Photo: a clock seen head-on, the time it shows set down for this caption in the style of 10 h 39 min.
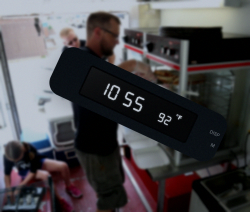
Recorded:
10 h 55 min
